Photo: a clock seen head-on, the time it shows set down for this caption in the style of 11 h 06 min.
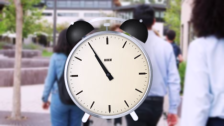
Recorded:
10 h 55 min
